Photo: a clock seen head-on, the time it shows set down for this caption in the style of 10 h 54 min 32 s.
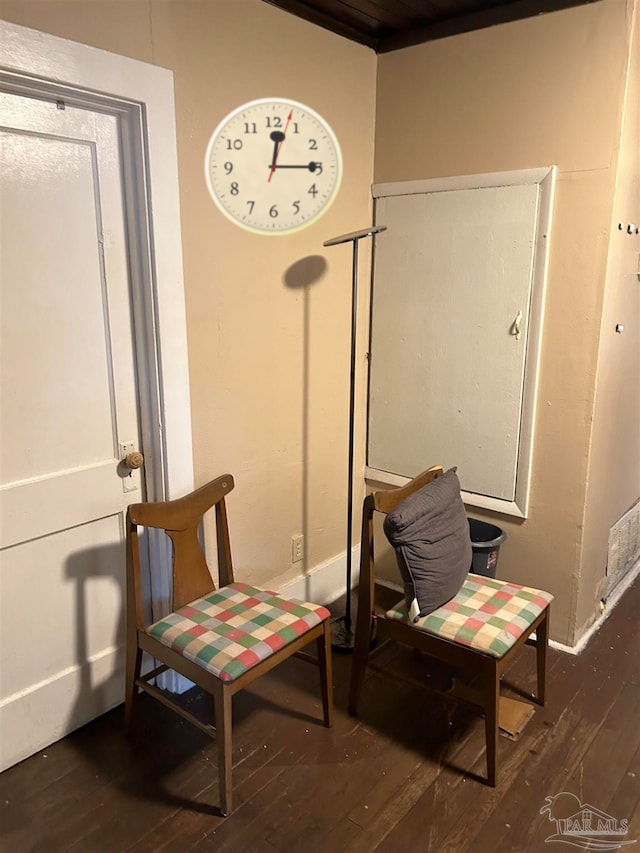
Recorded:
12 h 15 min 03 s
